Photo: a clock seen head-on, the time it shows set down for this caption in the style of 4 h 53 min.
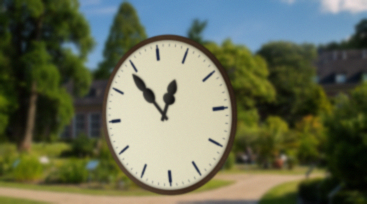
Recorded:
12 h 54 min
